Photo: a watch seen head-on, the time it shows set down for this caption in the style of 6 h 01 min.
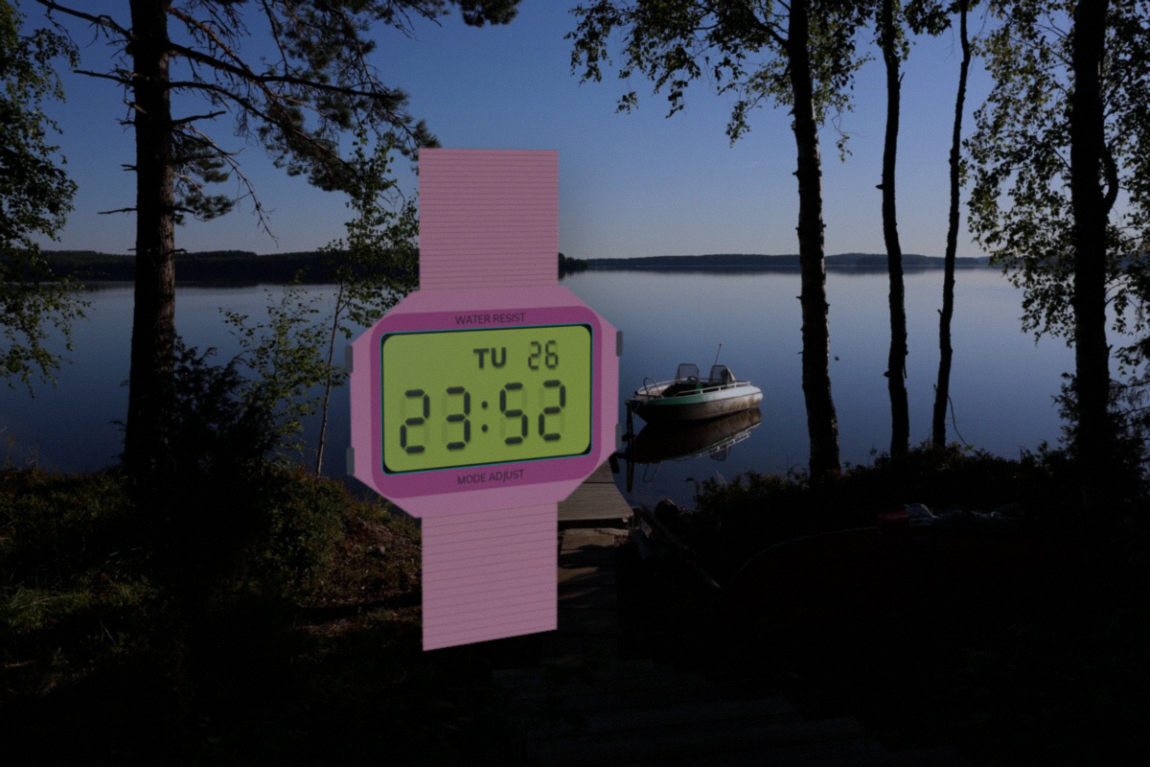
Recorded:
23 h 52 min
